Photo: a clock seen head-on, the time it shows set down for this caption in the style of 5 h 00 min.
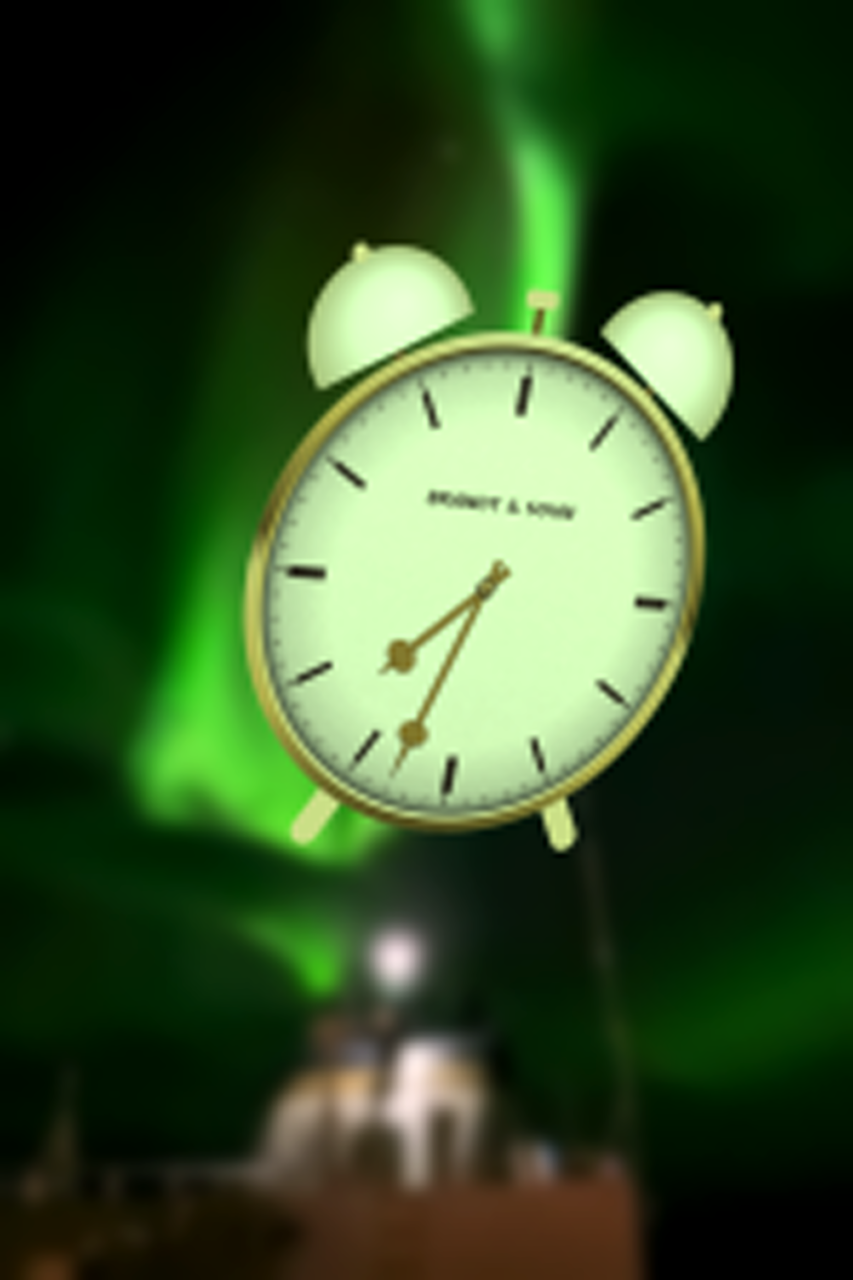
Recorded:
7 h 33 min
